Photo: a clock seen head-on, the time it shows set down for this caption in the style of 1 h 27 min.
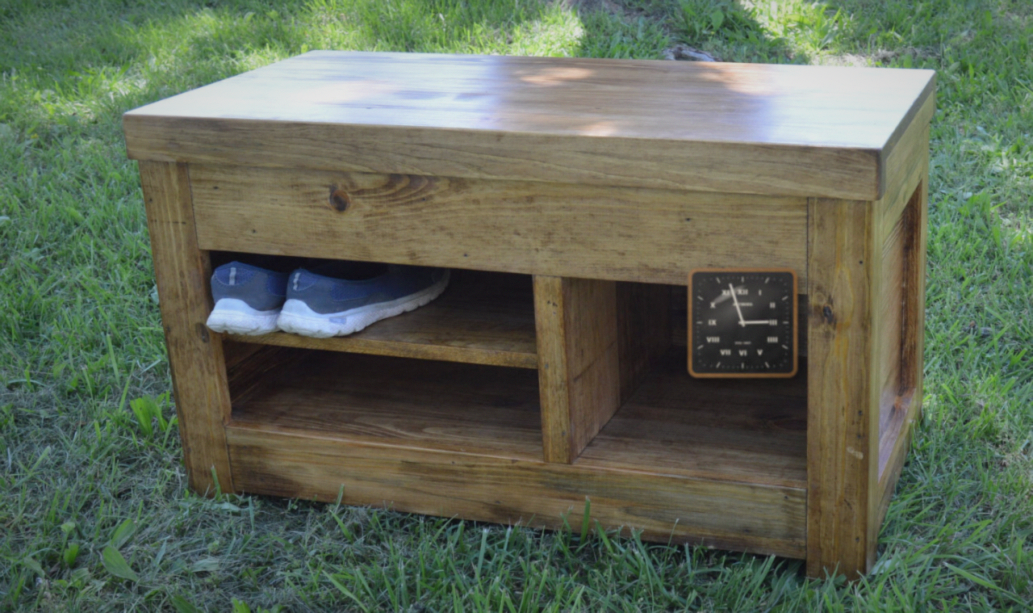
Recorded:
2 h 57 min
